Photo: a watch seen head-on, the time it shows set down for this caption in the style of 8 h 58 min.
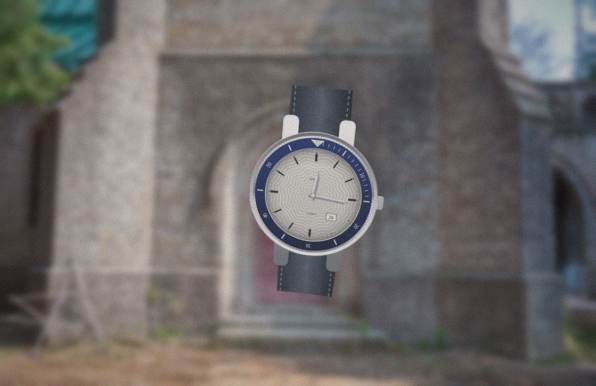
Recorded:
12 h 16 min
